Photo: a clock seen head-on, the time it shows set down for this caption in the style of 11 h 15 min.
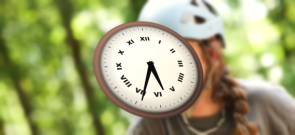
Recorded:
5 h 34 min
